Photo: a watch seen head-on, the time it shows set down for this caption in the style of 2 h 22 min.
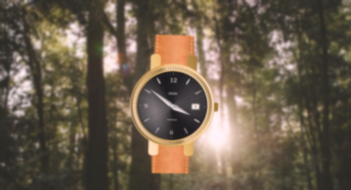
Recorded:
3 h 51 min
